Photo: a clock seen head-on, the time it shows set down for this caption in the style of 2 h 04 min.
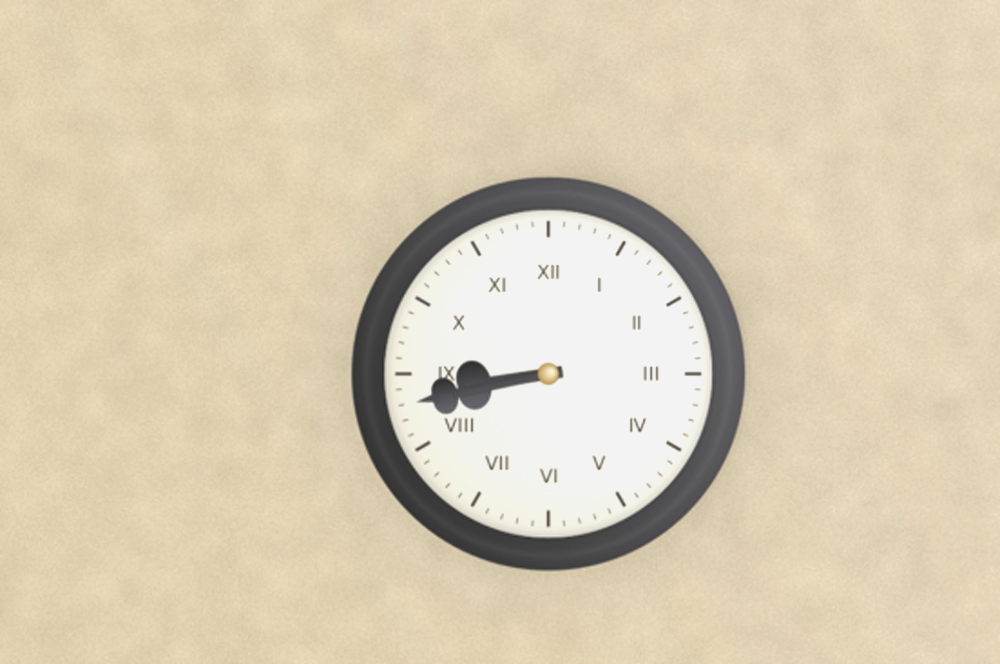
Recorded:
8 h 43 min
